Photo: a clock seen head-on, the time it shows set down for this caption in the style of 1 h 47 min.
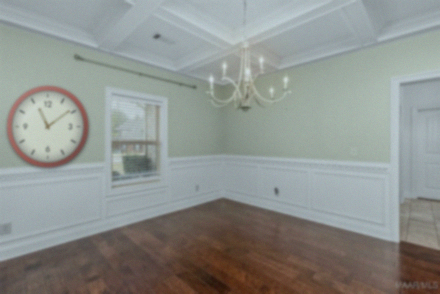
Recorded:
11 h 09 min
